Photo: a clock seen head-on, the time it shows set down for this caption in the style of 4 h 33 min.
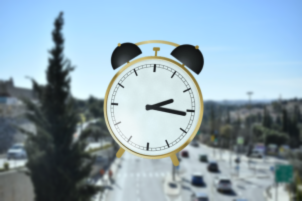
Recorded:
2 h 16 min
